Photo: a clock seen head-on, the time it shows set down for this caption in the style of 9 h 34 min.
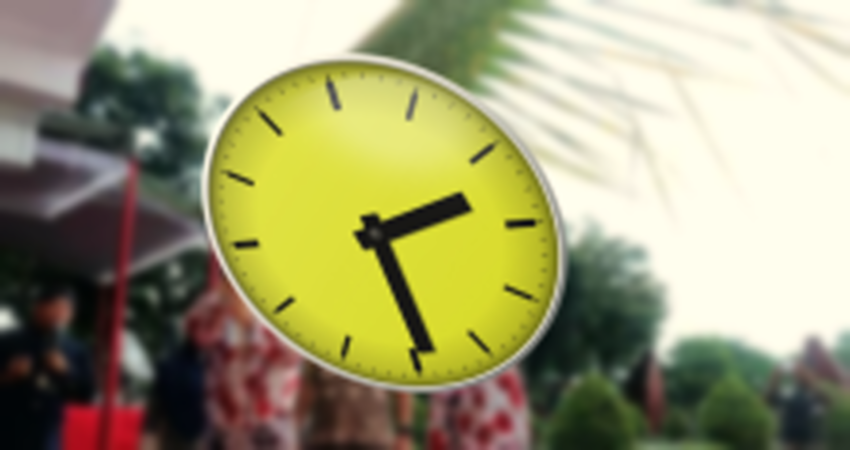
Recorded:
2 h 29 min
